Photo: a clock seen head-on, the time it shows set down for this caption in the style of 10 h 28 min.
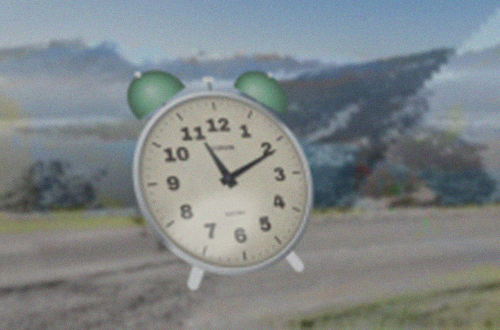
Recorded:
11 h 11 min
